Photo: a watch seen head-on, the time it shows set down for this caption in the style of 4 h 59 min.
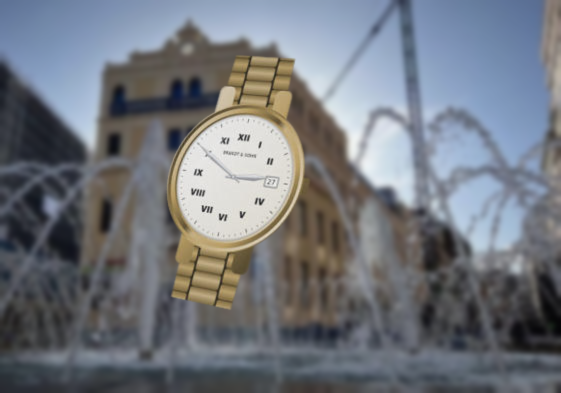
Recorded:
2 h 50 min
